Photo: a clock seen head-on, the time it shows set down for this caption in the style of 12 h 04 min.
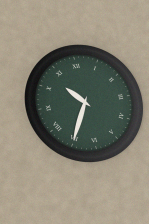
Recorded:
10 h 35 min
